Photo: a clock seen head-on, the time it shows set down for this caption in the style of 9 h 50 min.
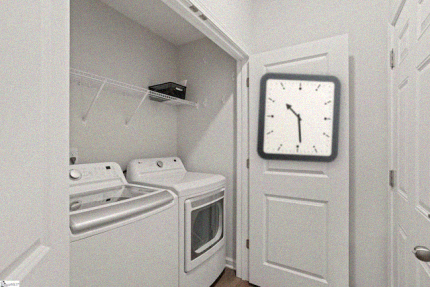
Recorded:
10 h 29 min
